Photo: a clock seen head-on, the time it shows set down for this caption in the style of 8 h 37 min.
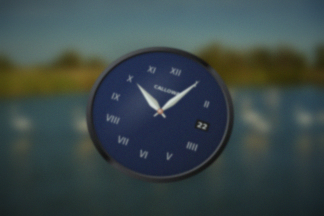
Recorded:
10 h 05 min
